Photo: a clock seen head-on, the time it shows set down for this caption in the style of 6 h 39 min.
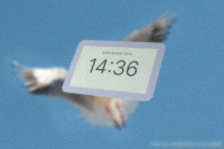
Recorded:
14 h 36 min
